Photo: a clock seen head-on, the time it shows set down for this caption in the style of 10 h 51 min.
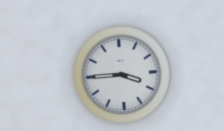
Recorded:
3 h 45 min
